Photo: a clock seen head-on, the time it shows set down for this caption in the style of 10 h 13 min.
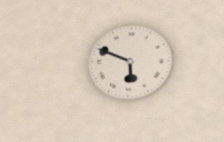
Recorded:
5 h 49 min
